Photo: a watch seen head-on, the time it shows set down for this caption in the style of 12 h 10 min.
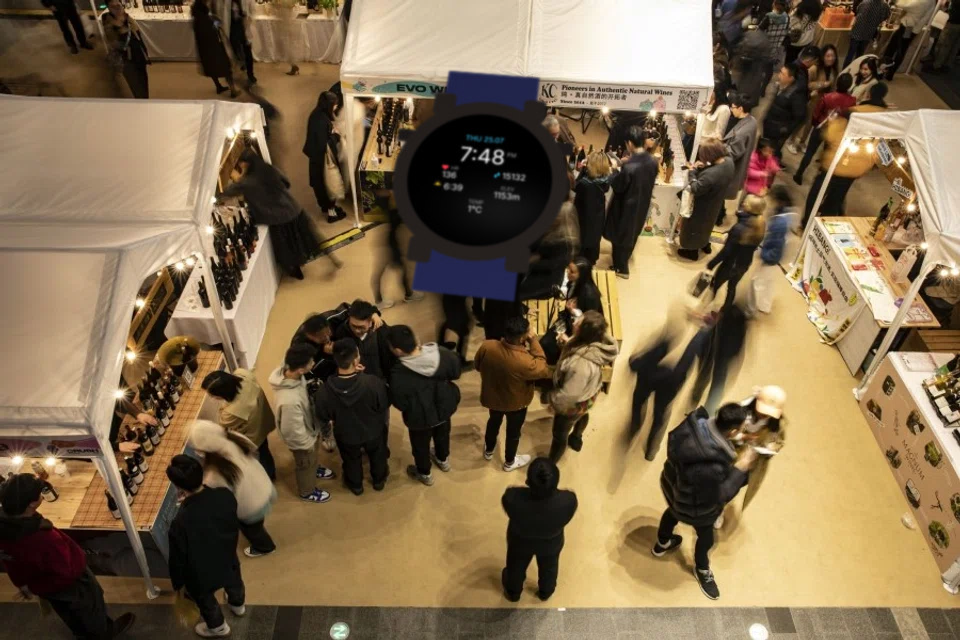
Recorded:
7 h 48 min
